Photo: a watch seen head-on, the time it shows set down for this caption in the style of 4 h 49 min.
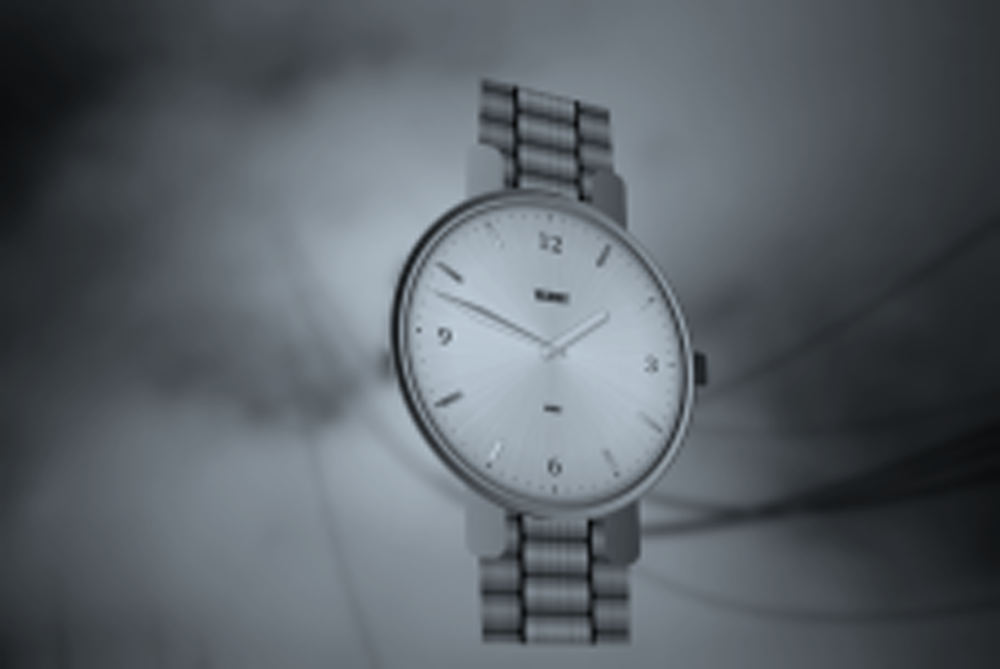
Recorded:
1 h 48 min
